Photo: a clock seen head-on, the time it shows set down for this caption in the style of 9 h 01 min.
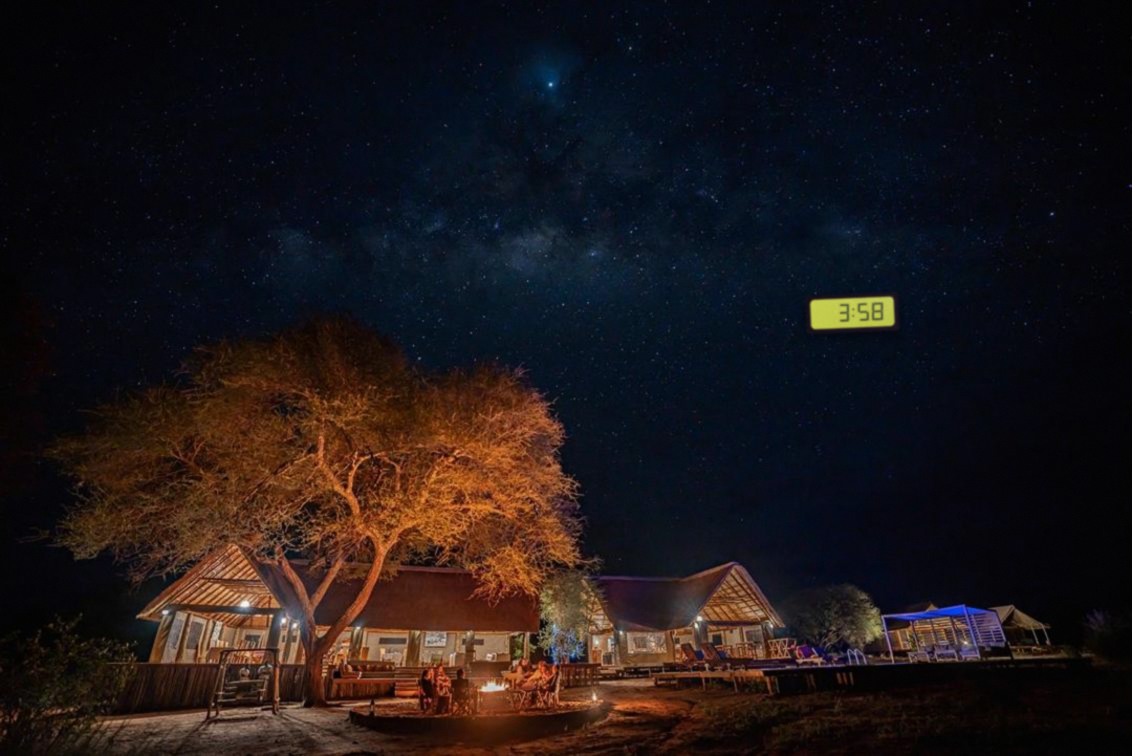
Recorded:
3 h 58 min
